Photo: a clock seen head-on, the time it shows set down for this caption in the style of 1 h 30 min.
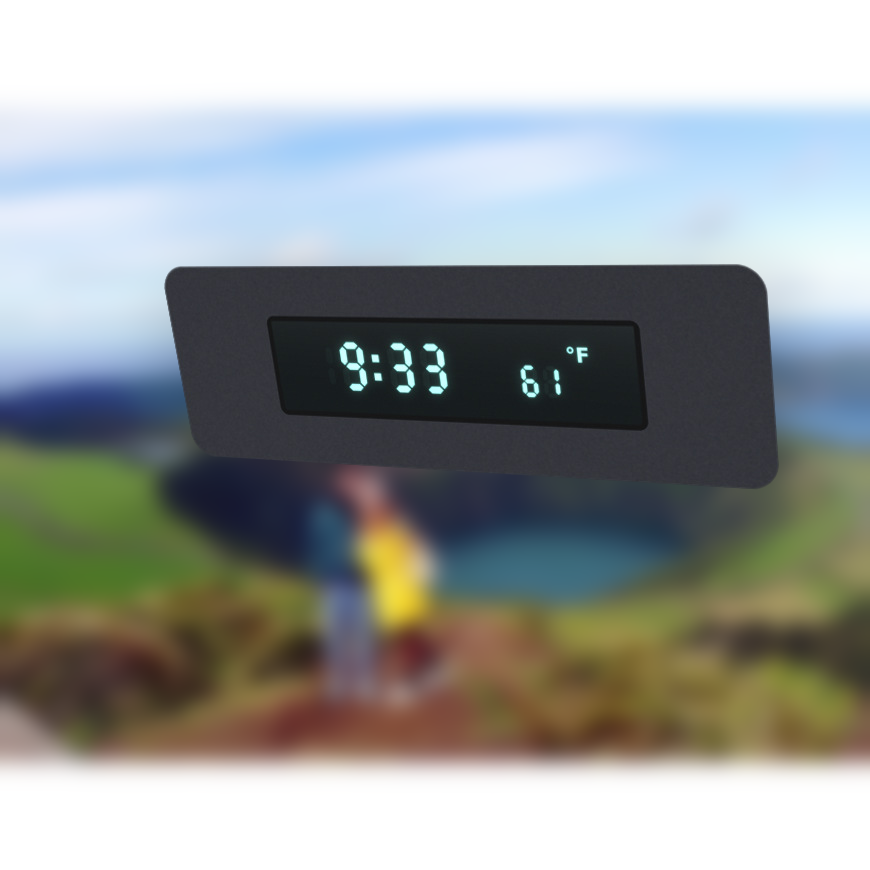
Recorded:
9 h 33 min
